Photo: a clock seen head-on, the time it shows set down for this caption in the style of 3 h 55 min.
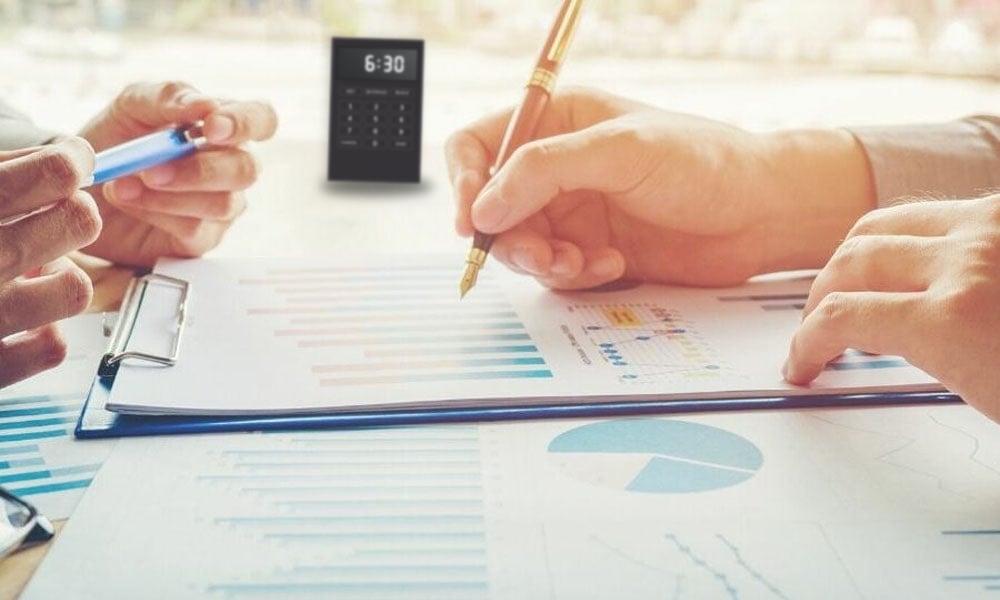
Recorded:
6 h 30 min
